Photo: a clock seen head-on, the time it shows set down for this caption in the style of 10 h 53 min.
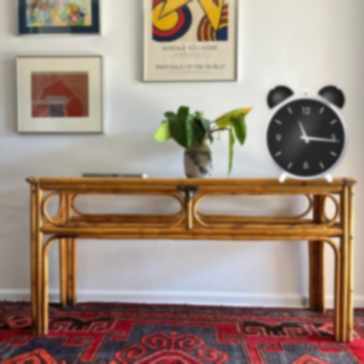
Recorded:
11 h 16 min
